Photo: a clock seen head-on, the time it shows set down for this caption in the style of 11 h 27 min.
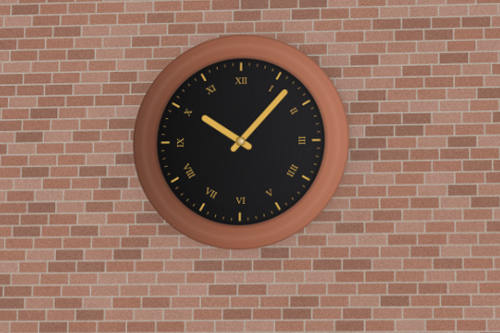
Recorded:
10 h 07 min
